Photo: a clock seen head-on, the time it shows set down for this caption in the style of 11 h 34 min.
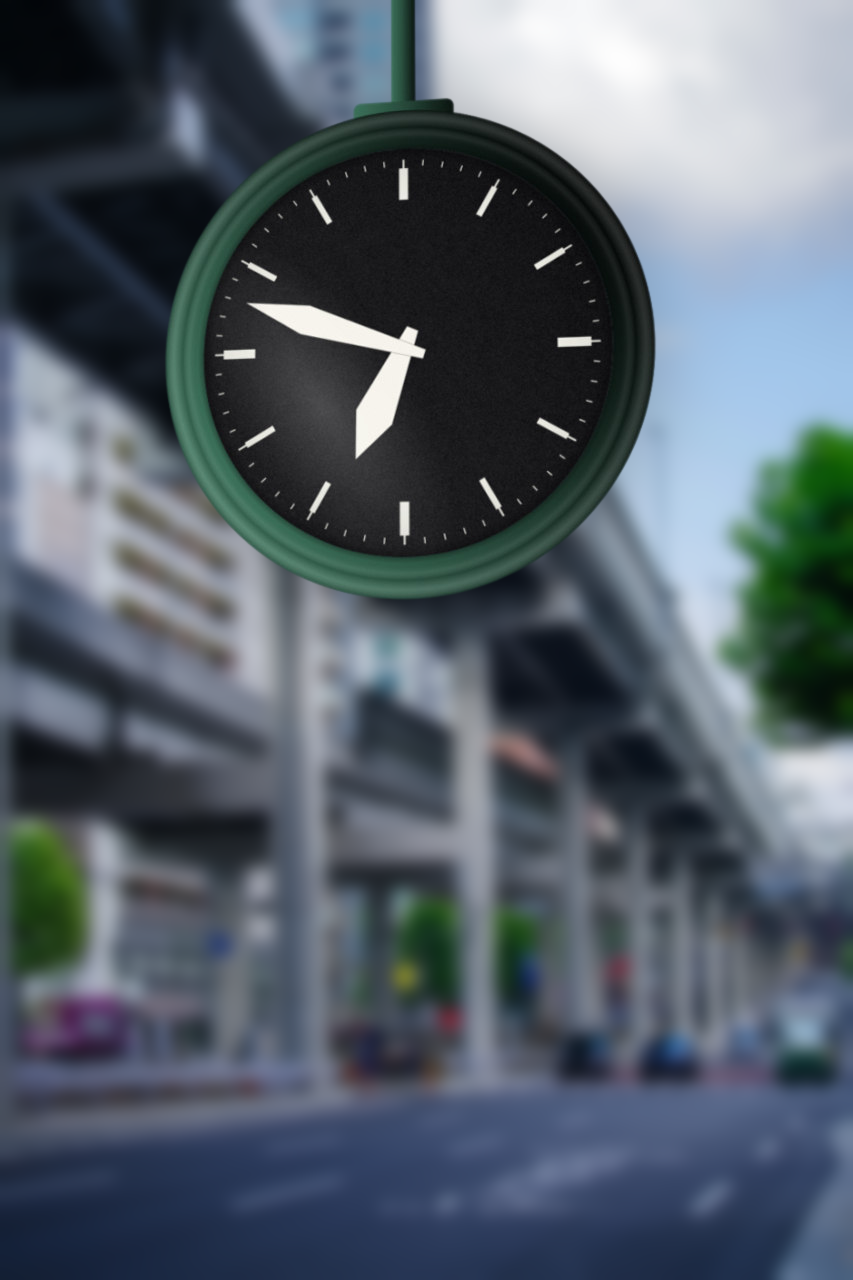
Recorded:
6 h 48 min
